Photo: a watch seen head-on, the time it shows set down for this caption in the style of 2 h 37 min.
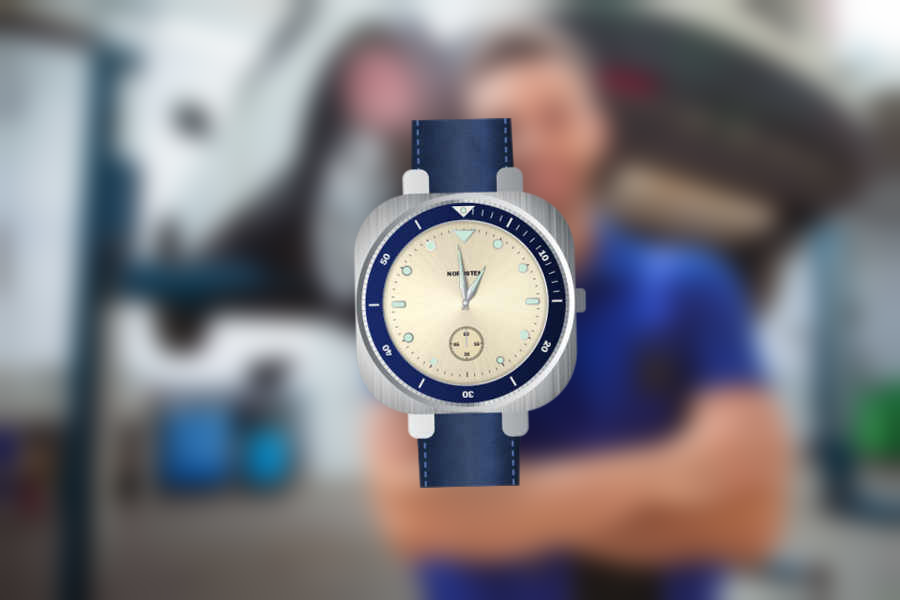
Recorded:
12 h 59 min
